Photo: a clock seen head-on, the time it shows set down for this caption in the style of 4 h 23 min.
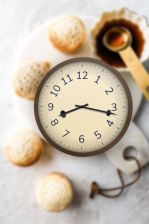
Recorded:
8 h 17 min
